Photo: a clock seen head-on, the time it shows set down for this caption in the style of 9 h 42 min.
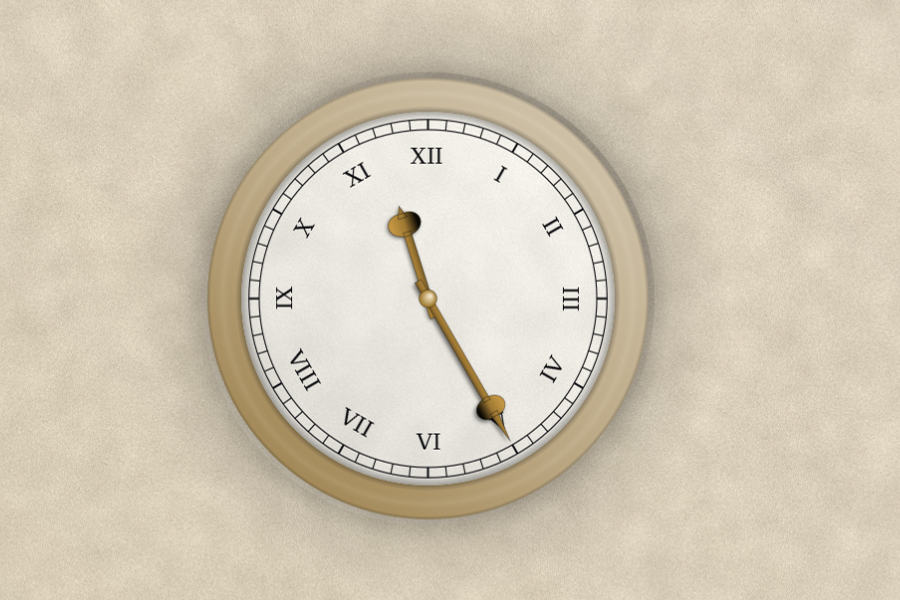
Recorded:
11 h 25 min
